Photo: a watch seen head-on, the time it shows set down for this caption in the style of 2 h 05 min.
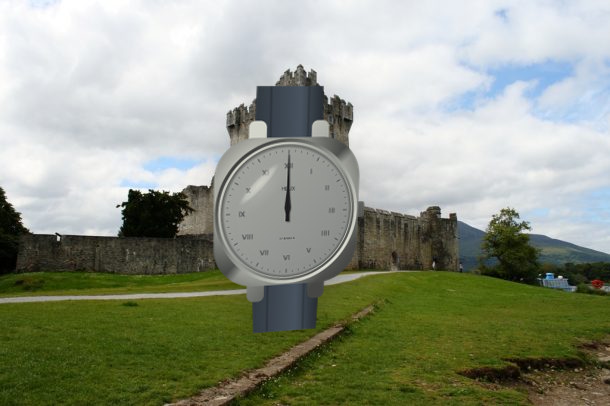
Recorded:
12 h 00 min
